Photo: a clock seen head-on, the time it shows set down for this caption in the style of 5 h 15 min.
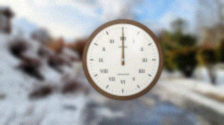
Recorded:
12 h 00 min
